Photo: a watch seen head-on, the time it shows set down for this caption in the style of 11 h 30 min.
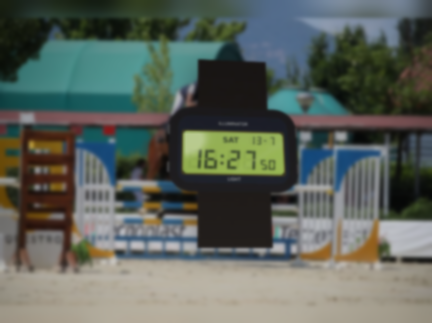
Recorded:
16 h 27 min
